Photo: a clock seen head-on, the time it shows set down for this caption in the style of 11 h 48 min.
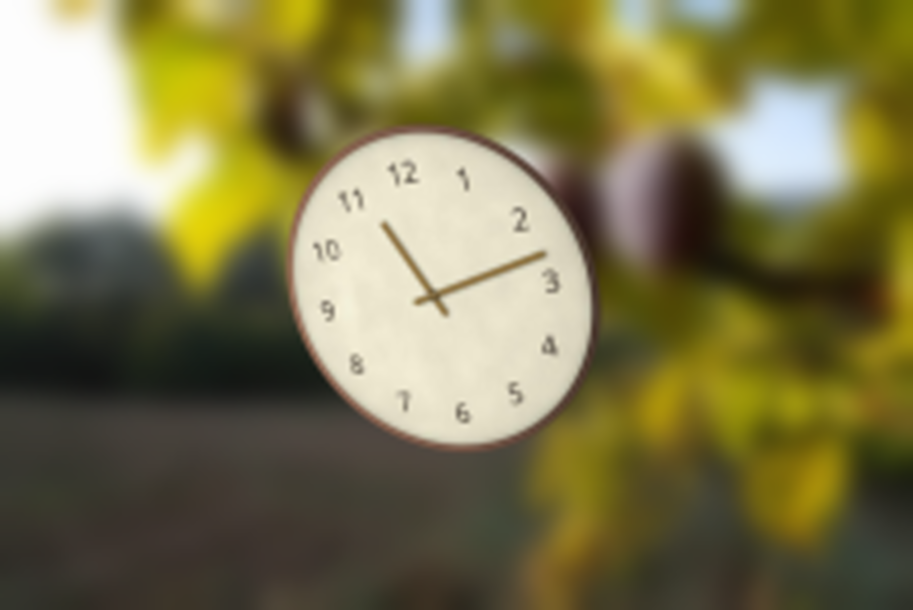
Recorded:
11 h 13 min
